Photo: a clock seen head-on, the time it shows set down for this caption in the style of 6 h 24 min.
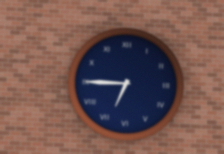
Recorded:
6 h 45 min
